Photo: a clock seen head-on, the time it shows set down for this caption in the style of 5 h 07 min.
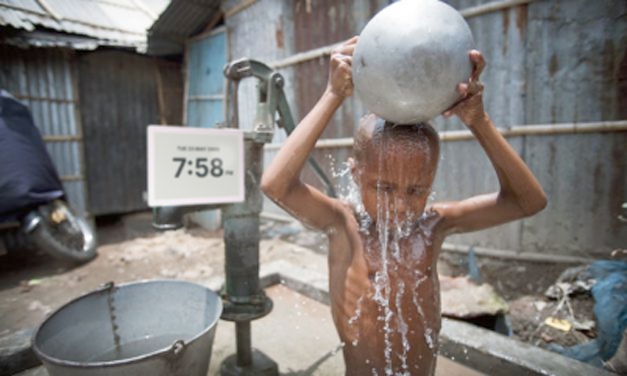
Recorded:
7 h 58 min
